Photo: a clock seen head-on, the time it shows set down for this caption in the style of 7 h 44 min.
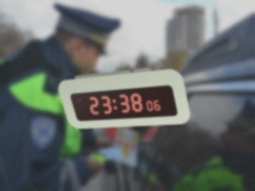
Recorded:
23 h 38 min
